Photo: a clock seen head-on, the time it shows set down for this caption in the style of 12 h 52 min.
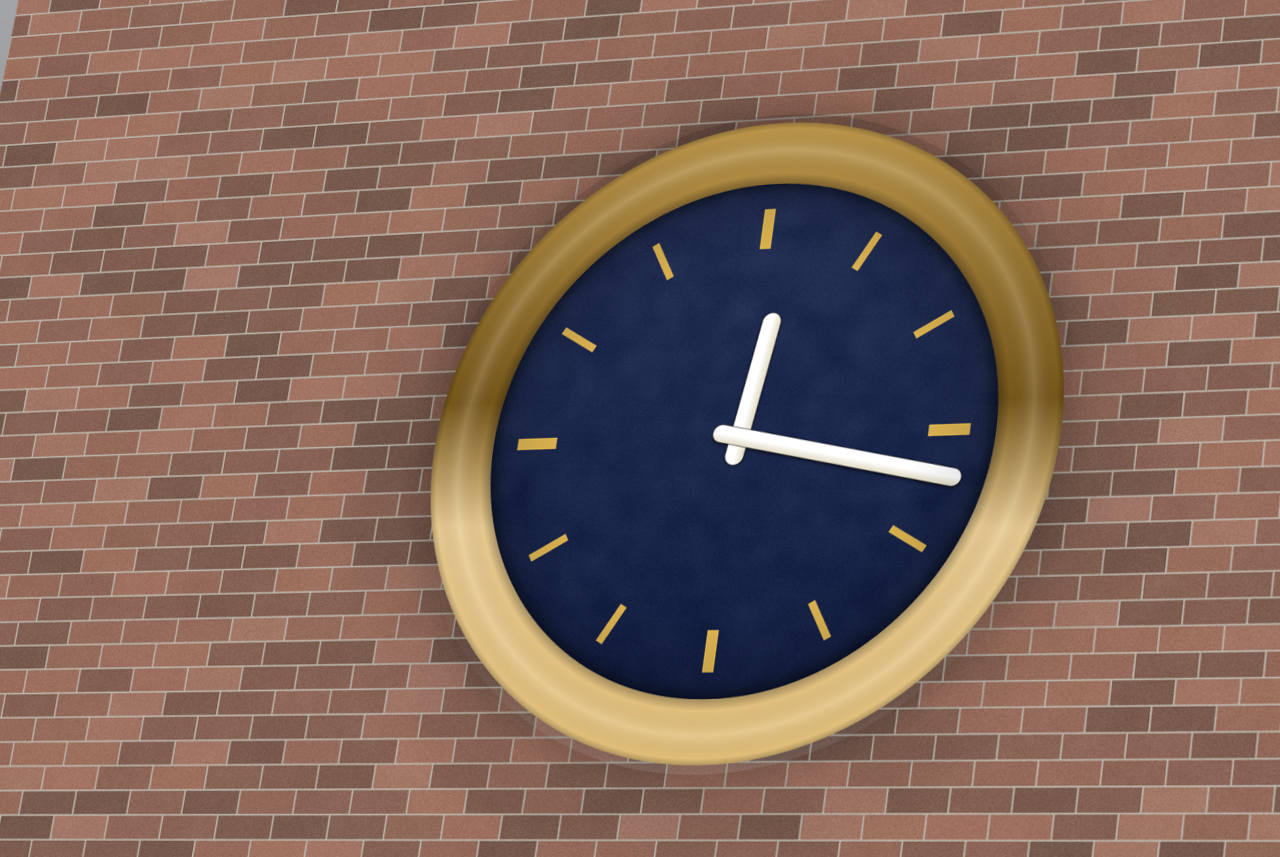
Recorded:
12 h 17 min
